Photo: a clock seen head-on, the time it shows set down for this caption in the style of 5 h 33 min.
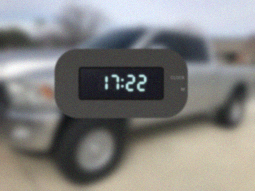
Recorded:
17 h 22 min
